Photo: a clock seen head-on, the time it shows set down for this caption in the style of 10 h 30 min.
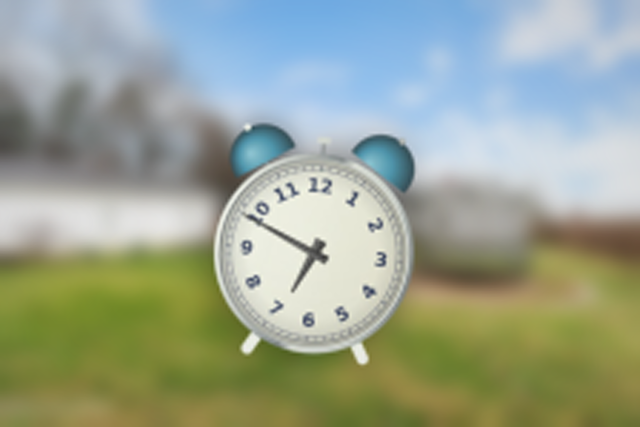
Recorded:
6 h 49 min
